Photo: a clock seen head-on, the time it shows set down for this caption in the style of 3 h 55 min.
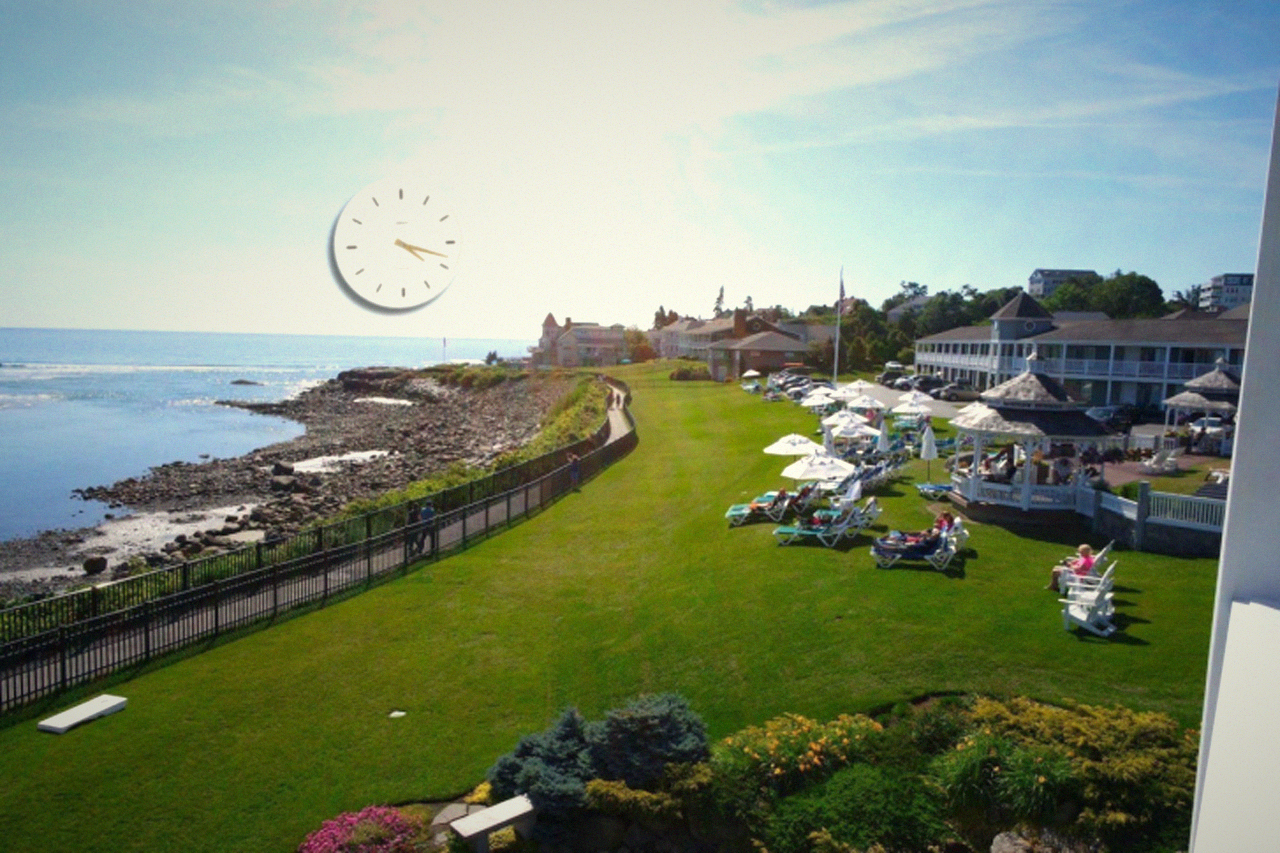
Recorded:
4 h 18 min
